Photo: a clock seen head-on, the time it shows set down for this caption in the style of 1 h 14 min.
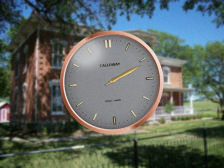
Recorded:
2 h 11 min
